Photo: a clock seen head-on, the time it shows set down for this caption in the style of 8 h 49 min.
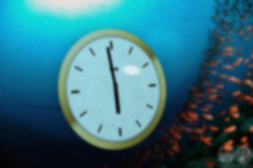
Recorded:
5 h 59 min
